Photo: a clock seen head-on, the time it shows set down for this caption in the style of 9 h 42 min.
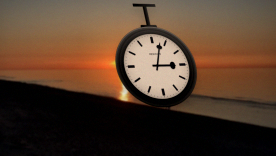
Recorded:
3 h 03 min
